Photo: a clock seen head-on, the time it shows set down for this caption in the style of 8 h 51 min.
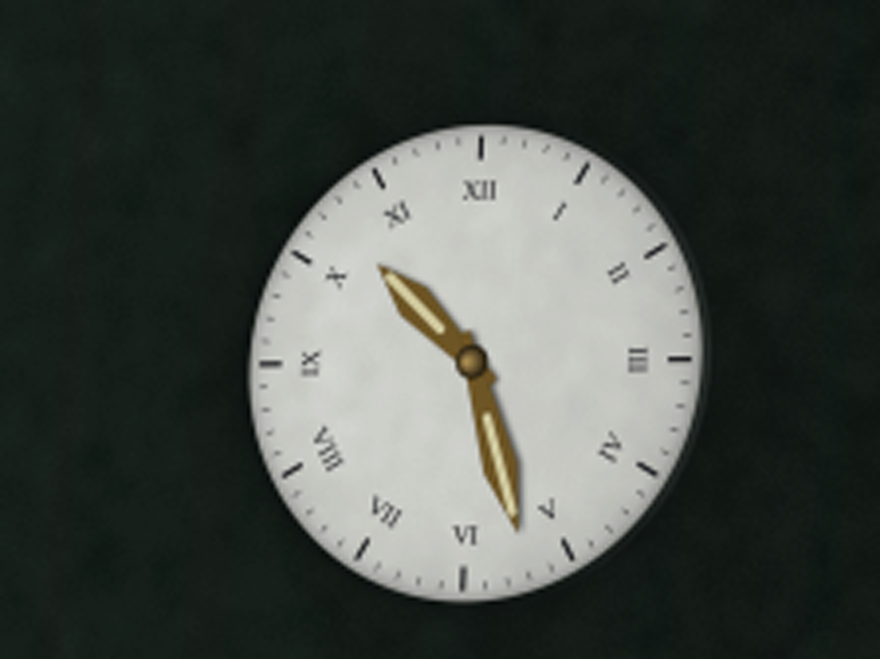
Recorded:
10 h 27 min
